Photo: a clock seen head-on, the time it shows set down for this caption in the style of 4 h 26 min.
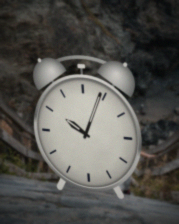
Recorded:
10 h 04 min
